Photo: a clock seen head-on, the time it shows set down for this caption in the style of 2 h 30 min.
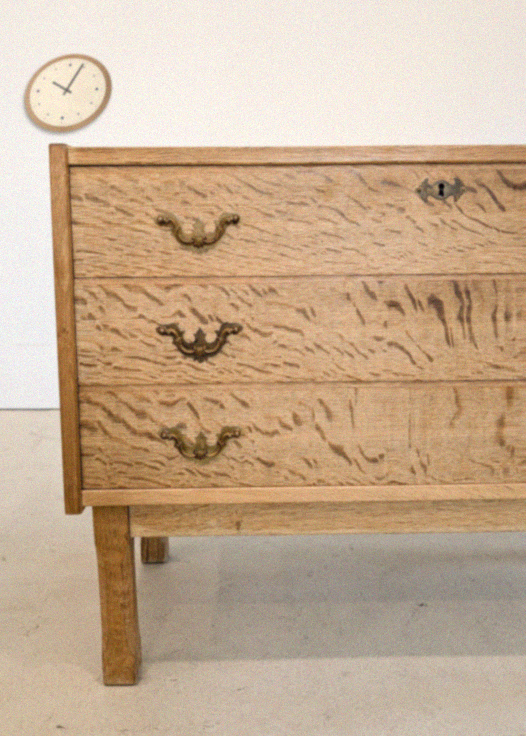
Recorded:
10 h 04 min
